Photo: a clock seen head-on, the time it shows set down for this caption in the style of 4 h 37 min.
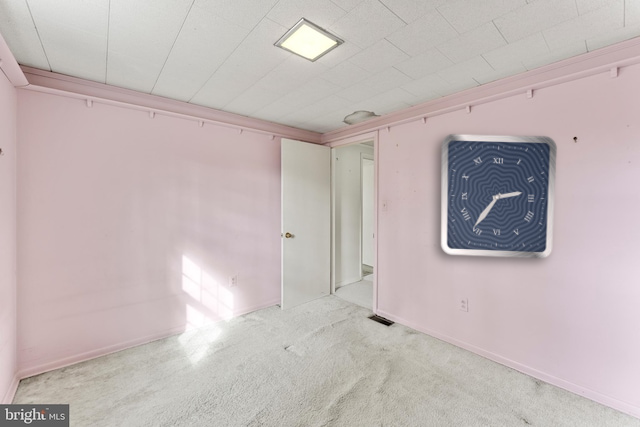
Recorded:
2 h 36 min
